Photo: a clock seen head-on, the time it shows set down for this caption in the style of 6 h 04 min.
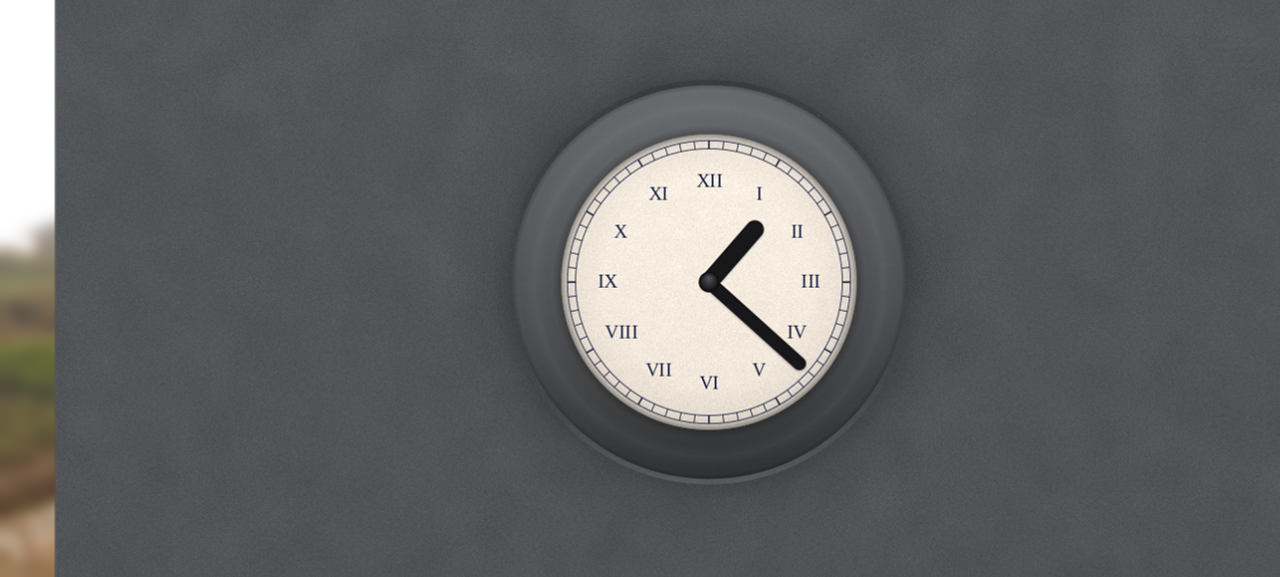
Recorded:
1 h 22 min
